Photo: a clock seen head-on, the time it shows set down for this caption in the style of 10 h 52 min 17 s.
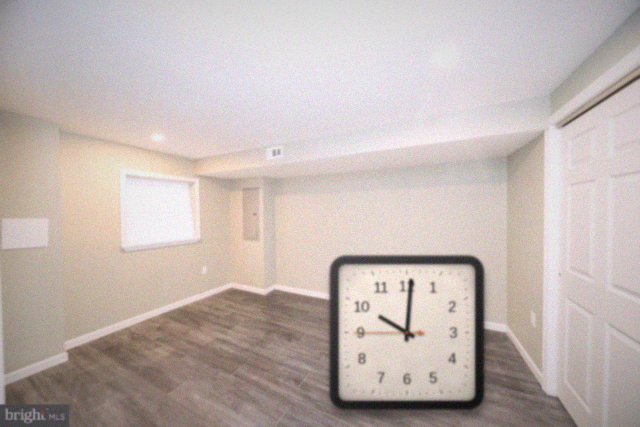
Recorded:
10 h 00 min 45 s
